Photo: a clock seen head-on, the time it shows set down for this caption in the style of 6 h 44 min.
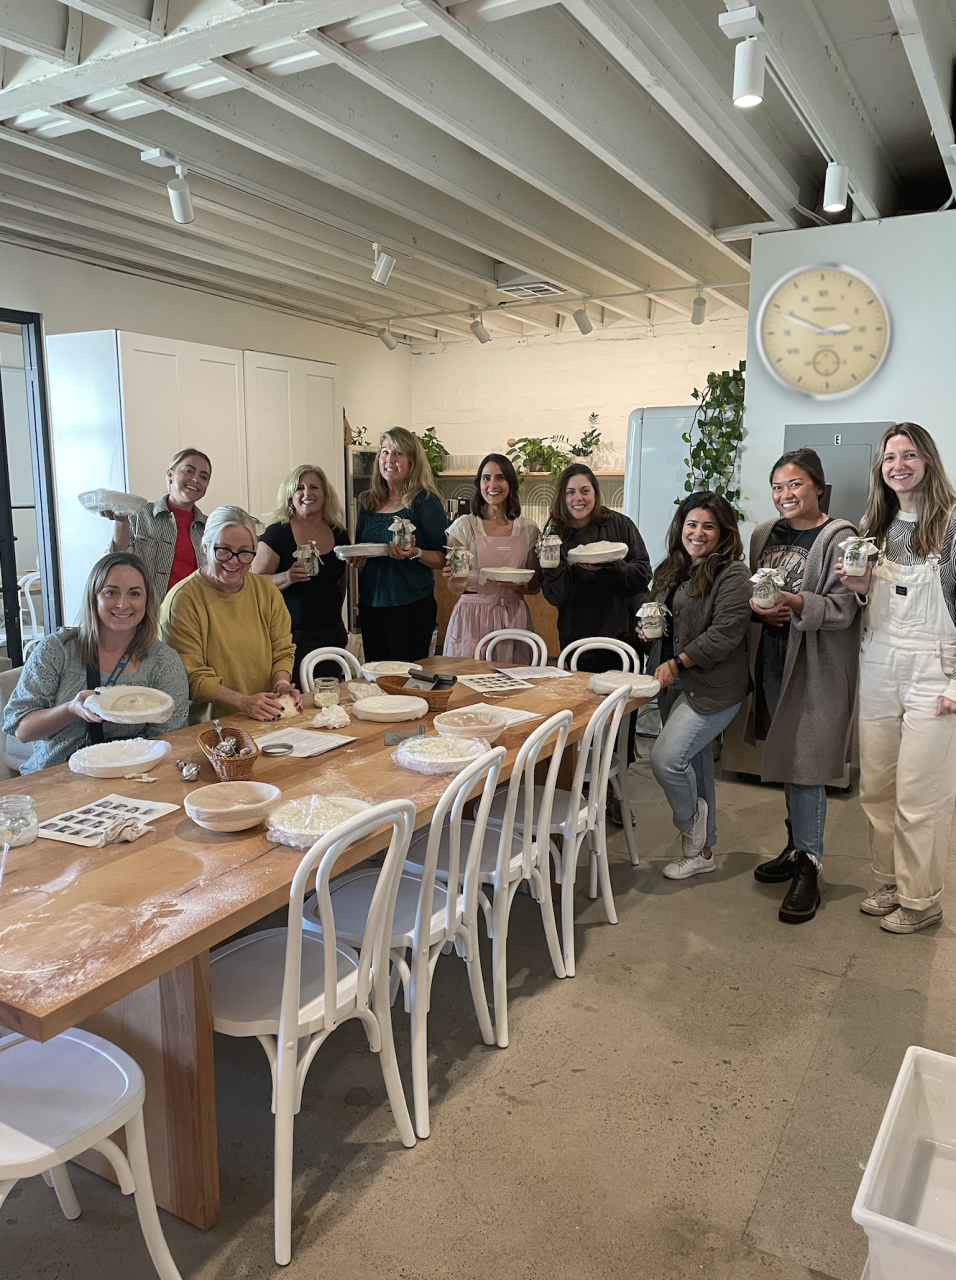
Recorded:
2 h 49 min
